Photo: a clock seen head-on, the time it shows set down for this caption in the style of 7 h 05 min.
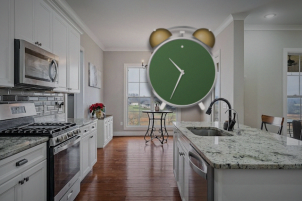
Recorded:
10 h 34 min
